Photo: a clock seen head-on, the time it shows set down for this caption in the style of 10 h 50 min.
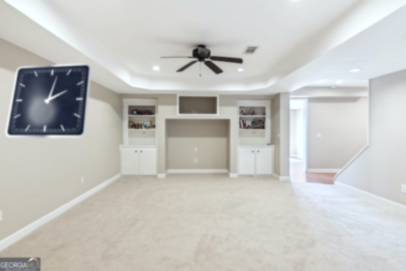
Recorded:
2 h 02 min
